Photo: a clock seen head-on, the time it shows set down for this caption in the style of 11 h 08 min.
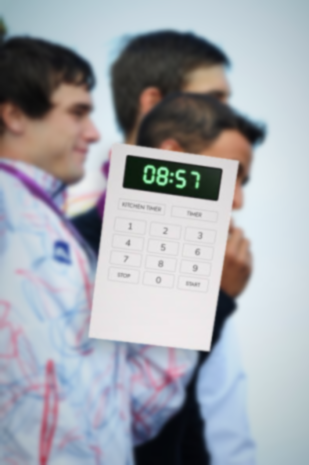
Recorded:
8 h 57 min
